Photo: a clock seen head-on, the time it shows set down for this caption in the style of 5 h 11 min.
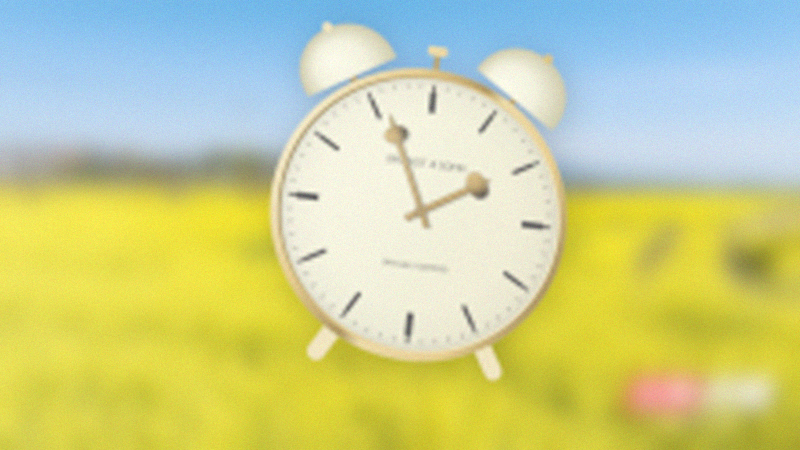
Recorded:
1 h 56 min
